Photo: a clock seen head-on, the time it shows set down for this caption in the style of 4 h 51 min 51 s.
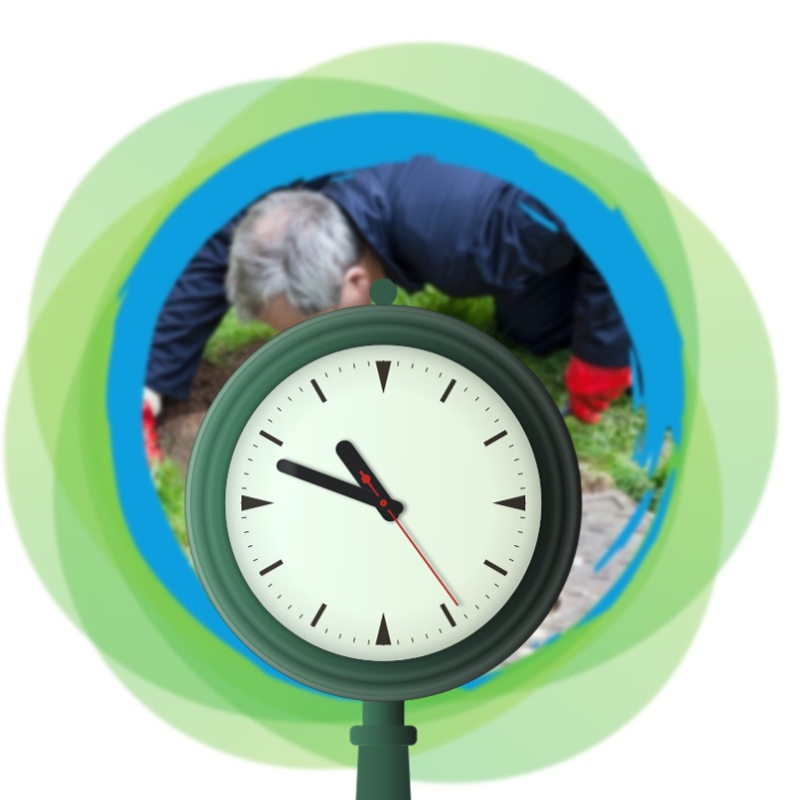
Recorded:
10 h 48 min 24 s
